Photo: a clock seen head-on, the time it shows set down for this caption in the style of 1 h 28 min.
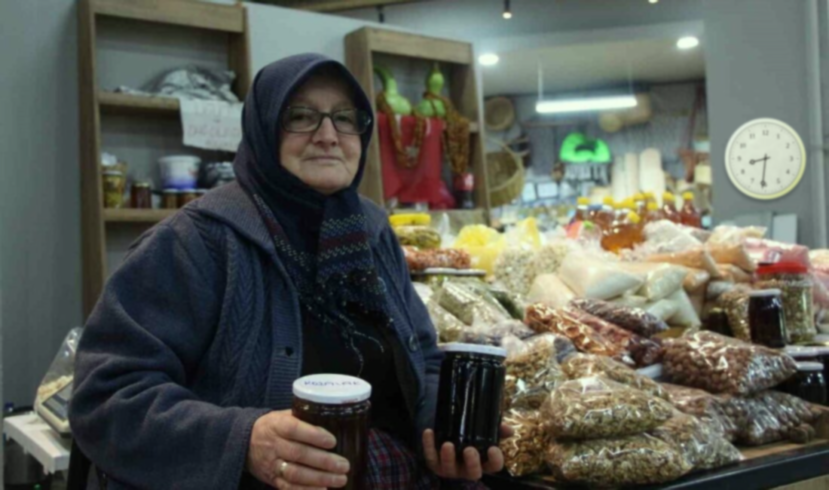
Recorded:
8 h 31 min
